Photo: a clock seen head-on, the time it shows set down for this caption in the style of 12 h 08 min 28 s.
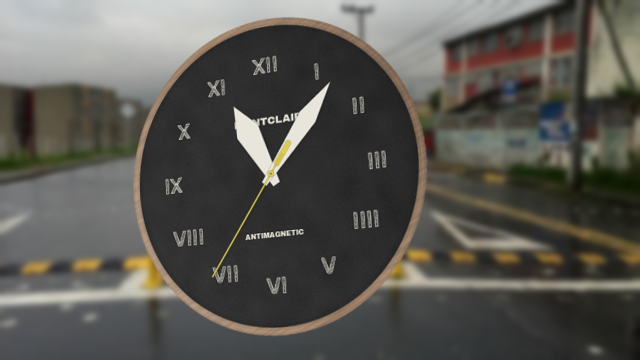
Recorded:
11 h 06 min 36 s
